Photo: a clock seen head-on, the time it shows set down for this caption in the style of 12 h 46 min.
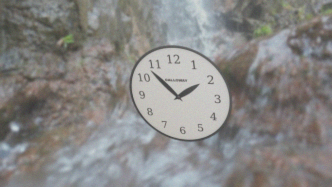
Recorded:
1 h 53 min
